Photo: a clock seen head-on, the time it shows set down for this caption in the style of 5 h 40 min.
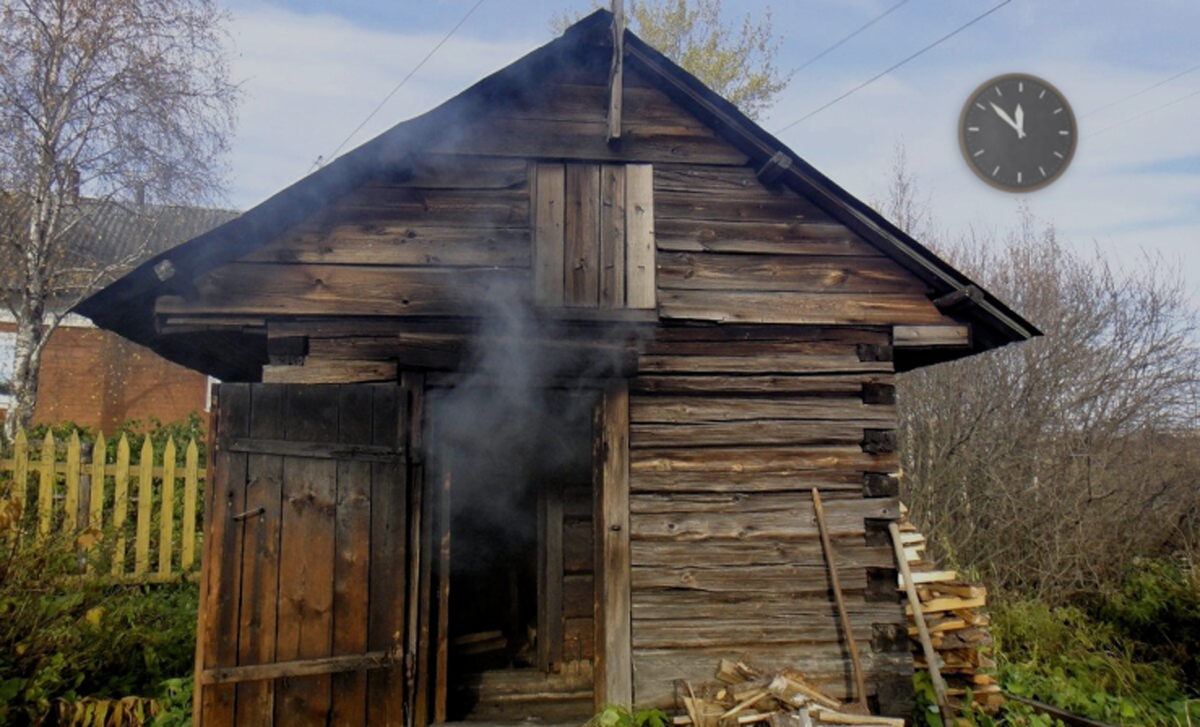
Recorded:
11 h 52 min
